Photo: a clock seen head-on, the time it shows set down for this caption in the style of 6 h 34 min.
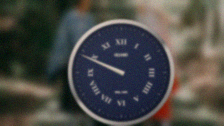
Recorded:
9 h 49 min
